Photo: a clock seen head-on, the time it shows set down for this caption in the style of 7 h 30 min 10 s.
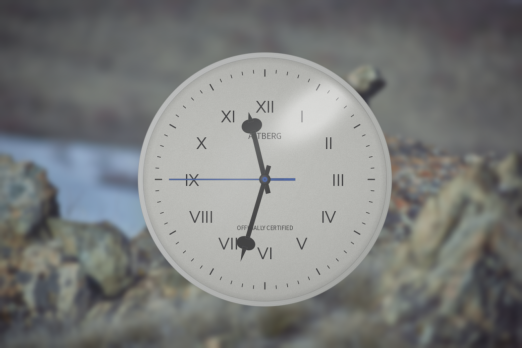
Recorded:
11 h 32 min 45 s
